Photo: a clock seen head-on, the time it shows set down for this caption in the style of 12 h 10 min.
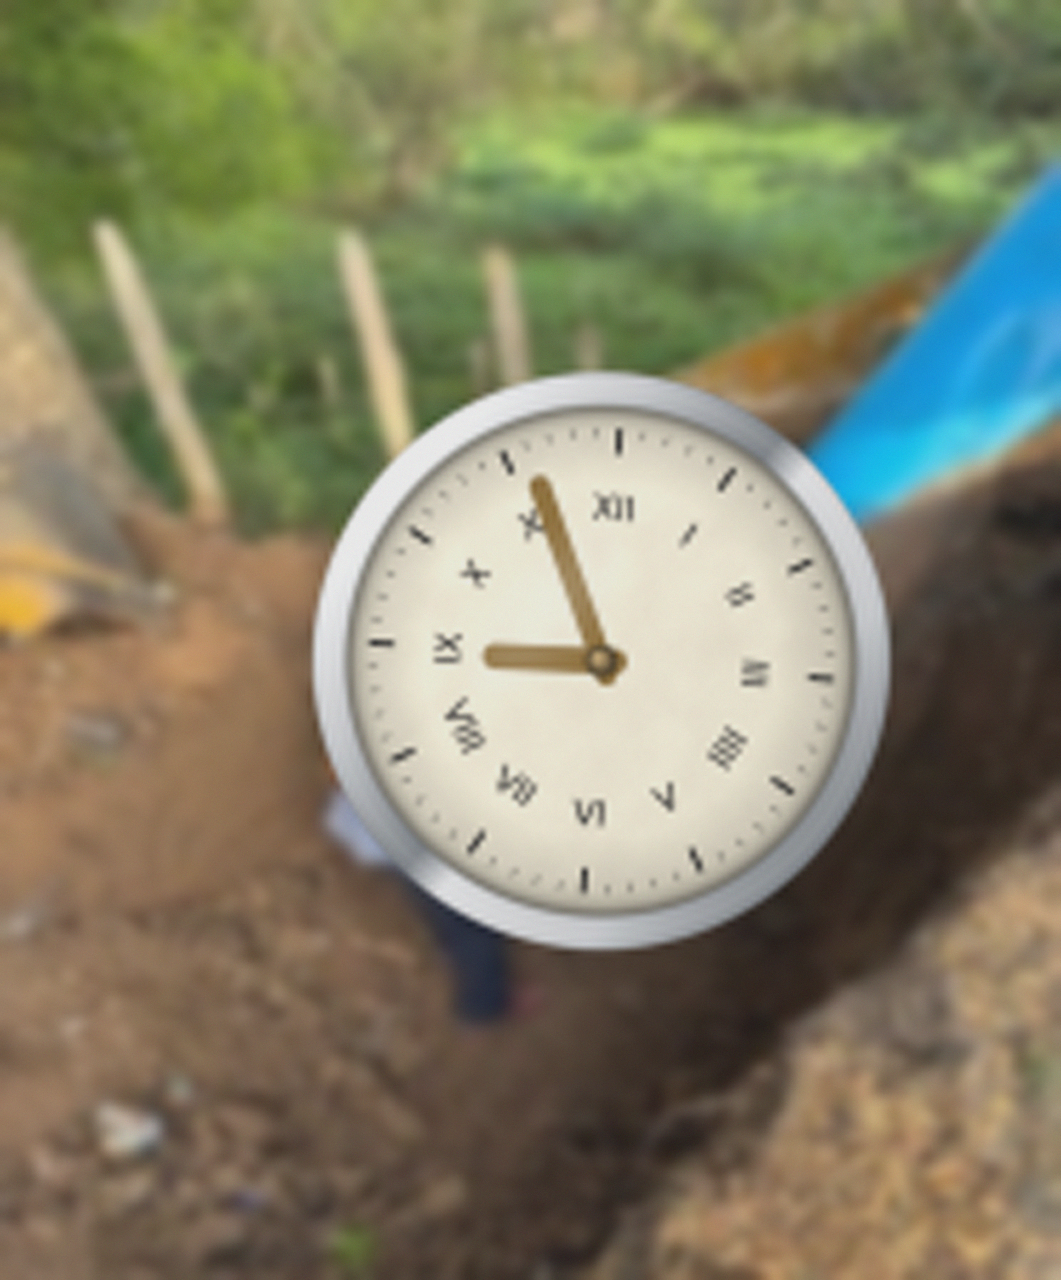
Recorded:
8 h 56 min
